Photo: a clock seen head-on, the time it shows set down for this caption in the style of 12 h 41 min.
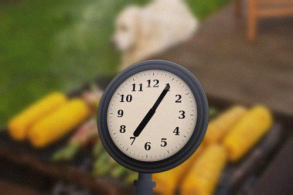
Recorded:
7 h 05 min
